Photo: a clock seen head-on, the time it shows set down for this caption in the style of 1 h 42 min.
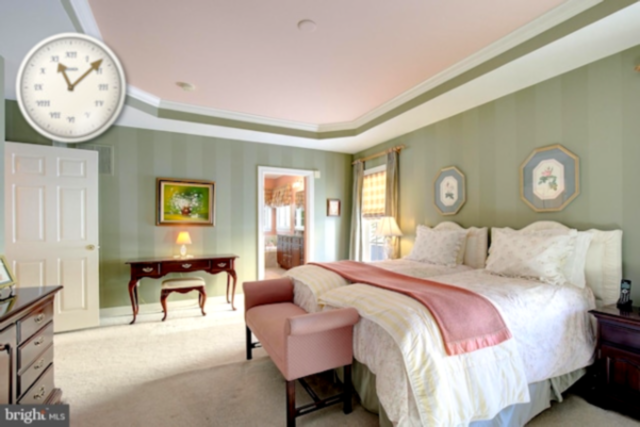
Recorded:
11 h 08 min
